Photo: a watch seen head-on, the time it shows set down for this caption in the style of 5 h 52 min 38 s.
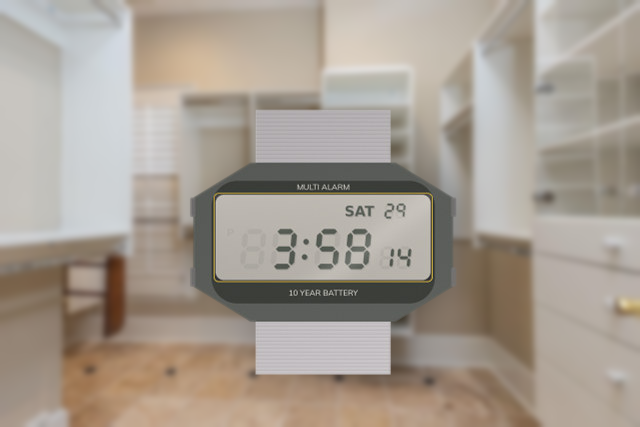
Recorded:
3 h 58 min 14 s
